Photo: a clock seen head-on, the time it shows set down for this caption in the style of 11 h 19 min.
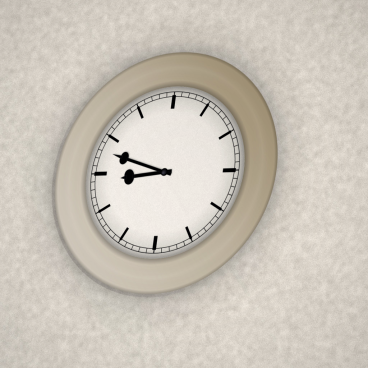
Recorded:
8 h 48 min
